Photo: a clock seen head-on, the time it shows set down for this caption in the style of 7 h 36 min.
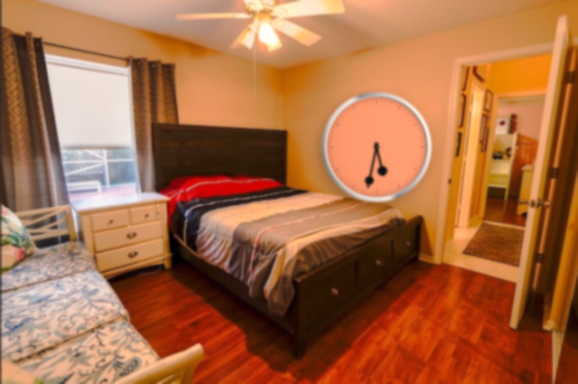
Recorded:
5 h 32 min
